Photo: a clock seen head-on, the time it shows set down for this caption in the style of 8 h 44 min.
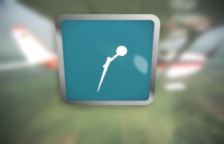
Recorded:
1 h 33 min
